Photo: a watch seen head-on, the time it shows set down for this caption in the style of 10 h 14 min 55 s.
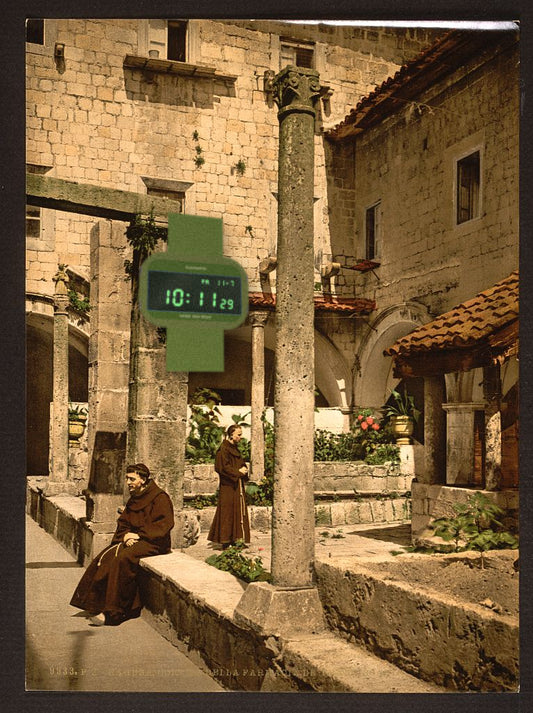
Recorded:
10 h 11 min 29 s
